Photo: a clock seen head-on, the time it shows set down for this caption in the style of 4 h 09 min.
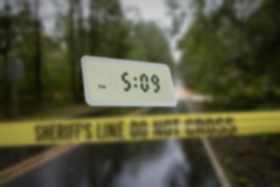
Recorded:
5 h 09 min
